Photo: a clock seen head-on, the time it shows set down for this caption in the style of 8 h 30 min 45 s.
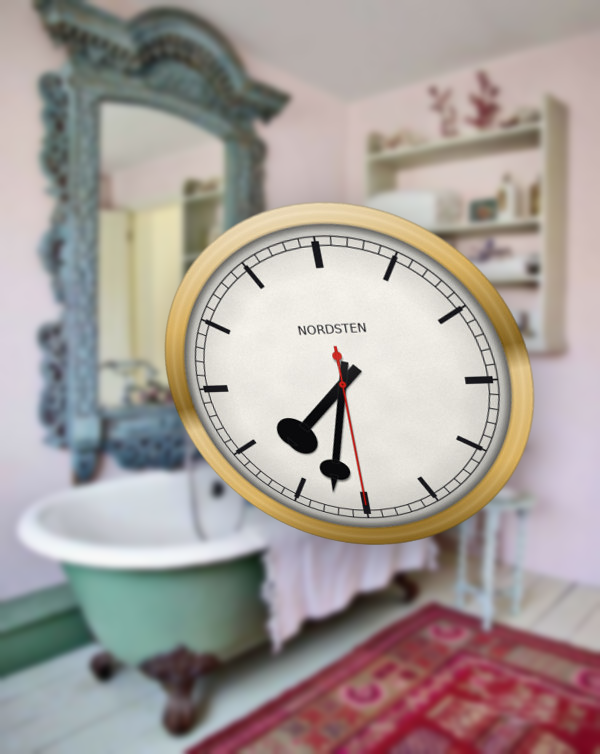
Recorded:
7 h 32 min 30 s
